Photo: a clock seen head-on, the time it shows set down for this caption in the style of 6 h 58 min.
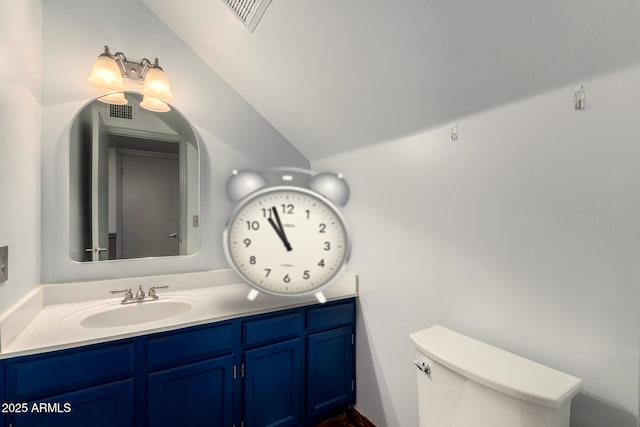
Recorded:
10 h 57 min
